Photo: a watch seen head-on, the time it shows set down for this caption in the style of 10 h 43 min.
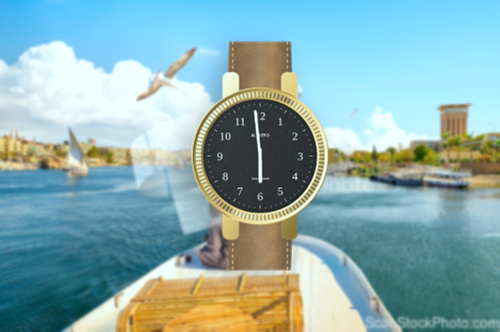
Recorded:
5 h 59 min
